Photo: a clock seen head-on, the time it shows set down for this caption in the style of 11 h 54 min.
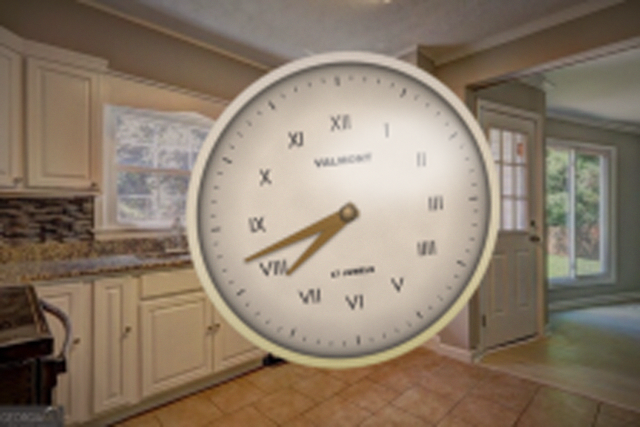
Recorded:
7 h 42 min
